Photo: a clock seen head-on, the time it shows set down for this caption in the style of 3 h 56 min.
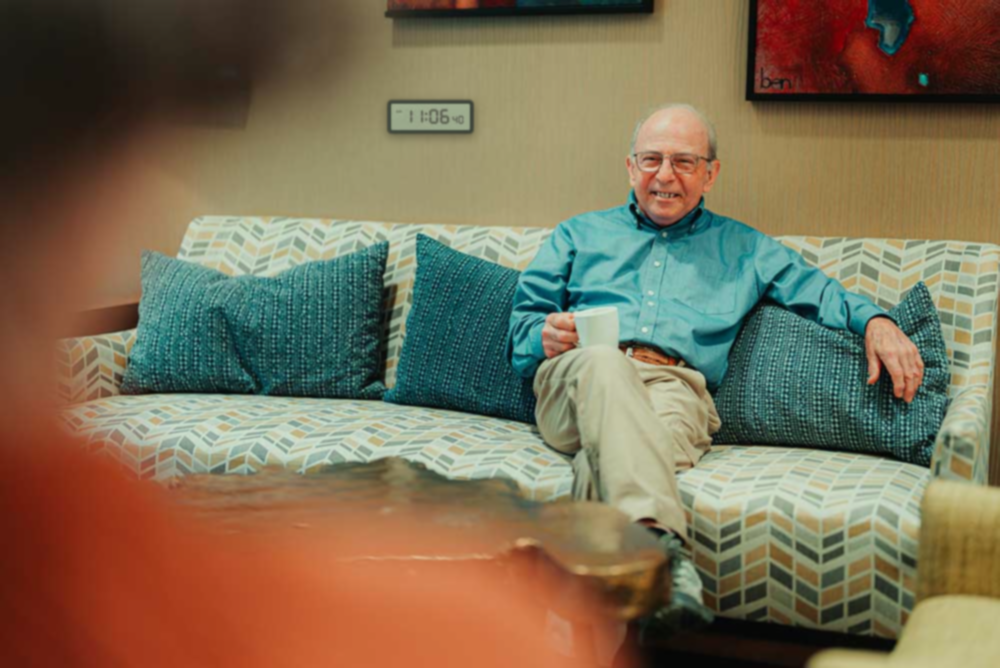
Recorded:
11 h 06 min
